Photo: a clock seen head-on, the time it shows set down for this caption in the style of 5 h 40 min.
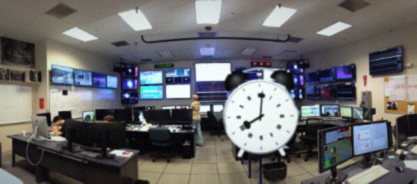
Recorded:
8 h 01 min
